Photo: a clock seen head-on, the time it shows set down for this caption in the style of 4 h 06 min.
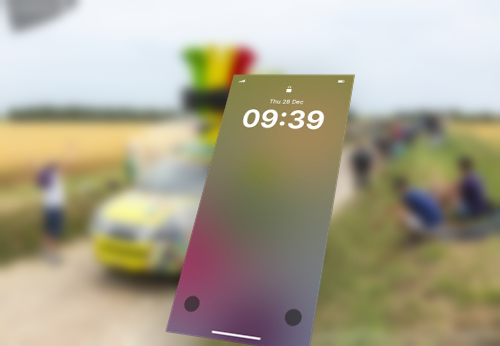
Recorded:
9 h 39 min
